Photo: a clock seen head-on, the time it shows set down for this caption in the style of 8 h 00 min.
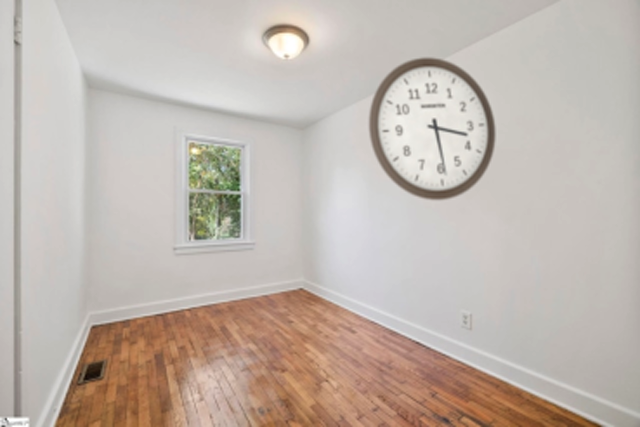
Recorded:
3 h 29 min
